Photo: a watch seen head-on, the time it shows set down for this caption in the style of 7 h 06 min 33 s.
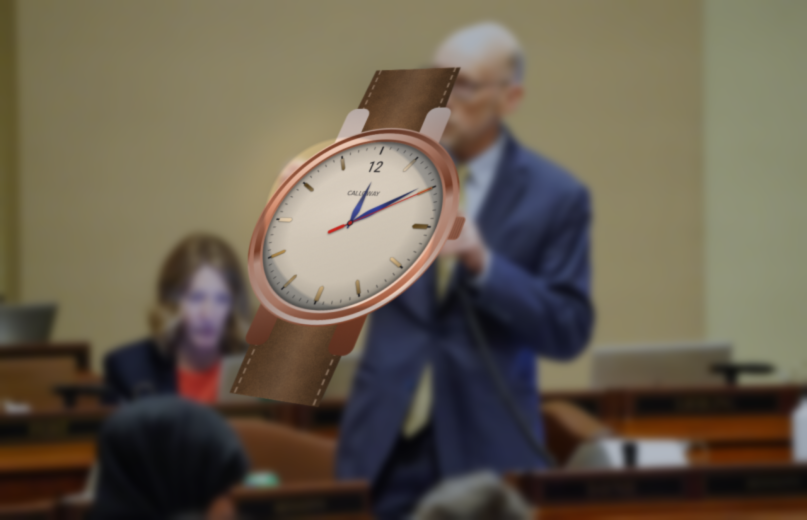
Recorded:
12 h 09 min 10 s
